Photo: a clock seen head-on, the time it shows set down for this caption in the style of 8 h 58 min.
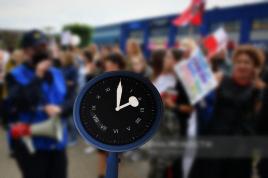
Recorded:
2 h 00 min
